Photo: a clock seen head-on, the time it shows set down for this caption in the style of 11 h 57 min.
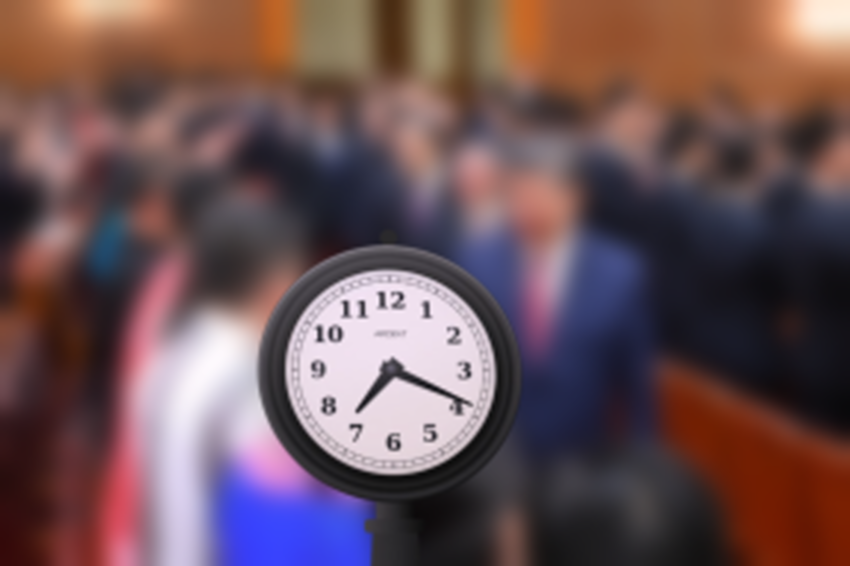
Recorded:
7 h 19 min
